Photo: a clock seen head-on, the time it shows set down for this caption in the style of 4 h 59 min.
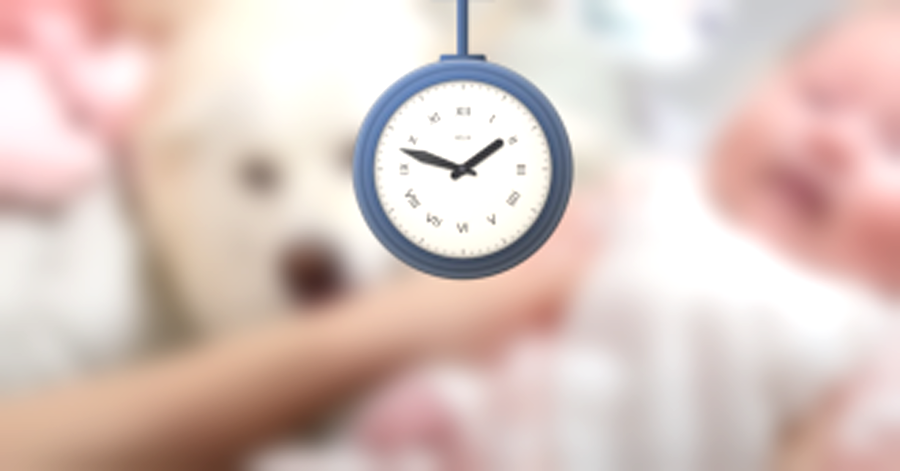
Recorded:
1 h 48 min
